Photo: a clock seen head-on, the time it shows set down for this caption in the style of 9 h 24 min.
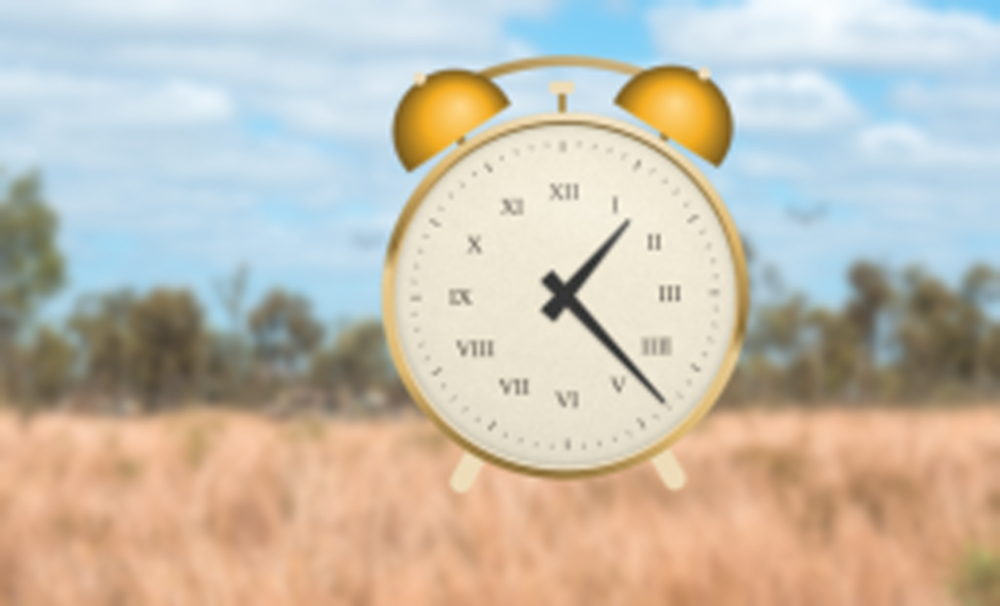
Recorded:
1 h 23 min
